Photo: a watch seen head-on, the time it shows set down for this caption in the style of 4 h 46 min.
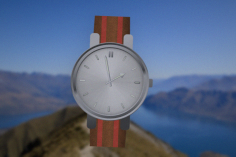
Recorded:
1 h 58 min
